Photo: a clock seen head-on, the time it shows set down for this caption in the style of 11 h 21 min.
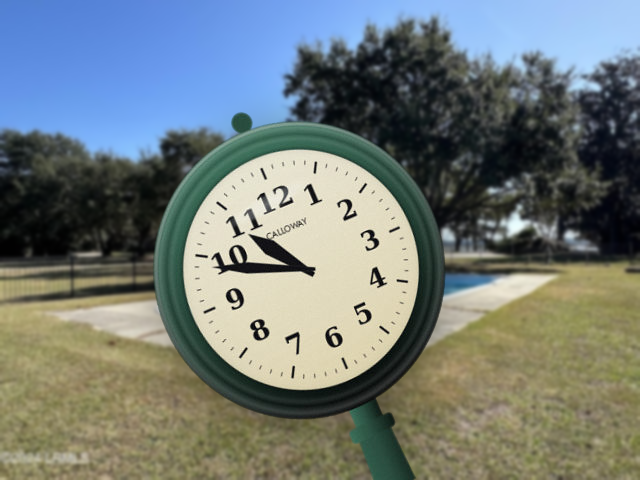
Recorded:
10 h 49 min
